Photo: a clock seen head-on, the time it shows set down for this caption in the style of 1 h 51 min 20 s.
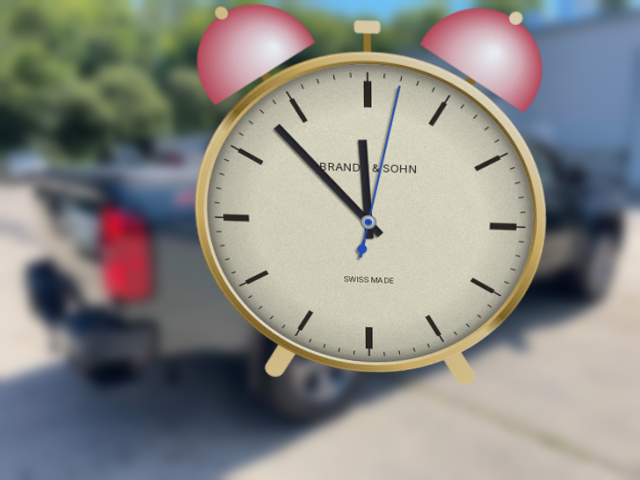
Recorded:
11 h 53 min 02 s
